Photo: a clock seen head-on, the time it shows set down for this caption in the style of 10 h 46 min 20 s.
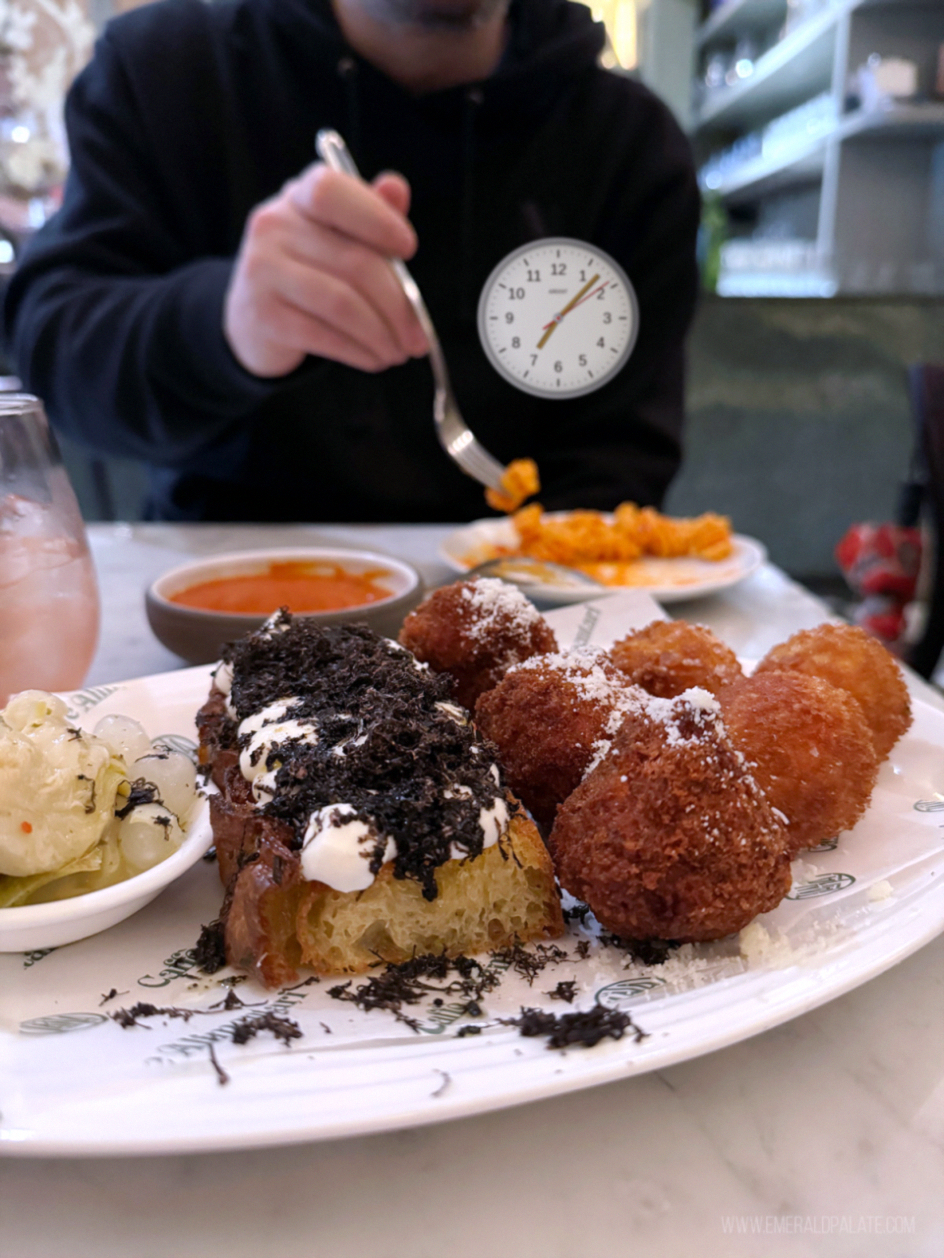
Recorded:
7 h 07 min 09 s
